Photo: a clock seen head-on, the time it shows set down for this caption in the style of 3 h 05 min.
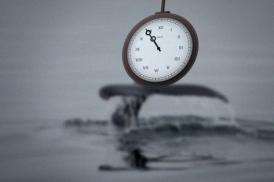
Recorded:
10 h 54 min
